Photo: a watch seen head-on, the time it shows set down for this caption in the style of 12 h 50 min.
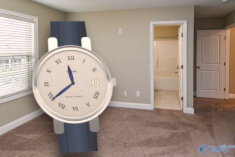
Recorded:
11 h 39 min
